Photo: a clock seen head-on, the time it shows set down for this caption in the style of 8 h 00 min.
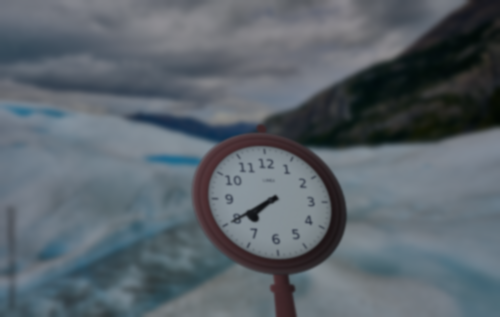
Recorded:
7 h 40 min
